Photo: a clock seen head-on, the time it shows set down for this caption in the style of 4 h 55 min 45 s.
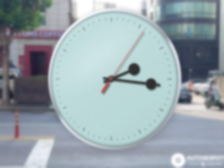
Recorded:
2 h 16 min 06 s
